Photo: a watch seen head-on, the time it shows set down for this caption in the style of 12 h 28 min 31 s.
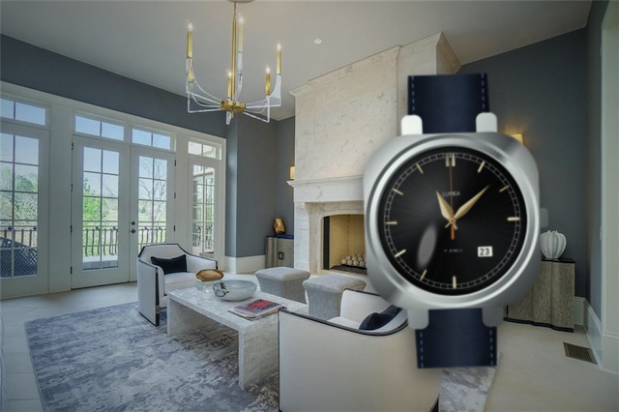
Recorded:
11 h 08 min 00 s
